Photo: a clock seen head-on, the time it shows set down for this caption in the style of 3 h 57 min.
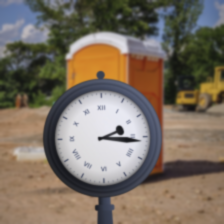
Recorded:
2 h 16 min
